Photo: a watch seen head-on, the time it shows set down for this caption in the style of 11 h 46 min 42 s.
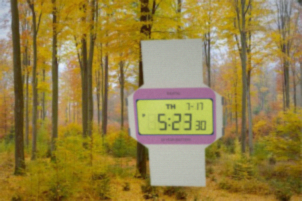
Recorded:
5 h 23 min 30 s
